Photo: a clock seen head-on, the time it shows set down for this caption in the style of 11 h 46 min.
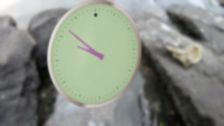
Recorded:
9 h 52 min
